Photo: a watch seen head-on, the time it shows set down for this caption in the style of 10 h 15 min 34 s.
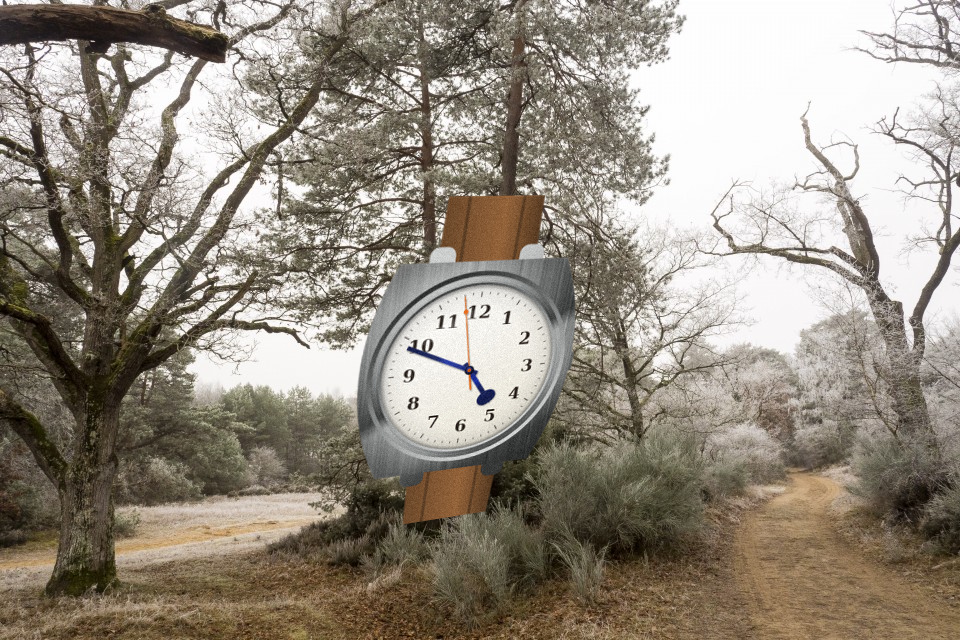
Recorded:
4 h 48 min 58 s
